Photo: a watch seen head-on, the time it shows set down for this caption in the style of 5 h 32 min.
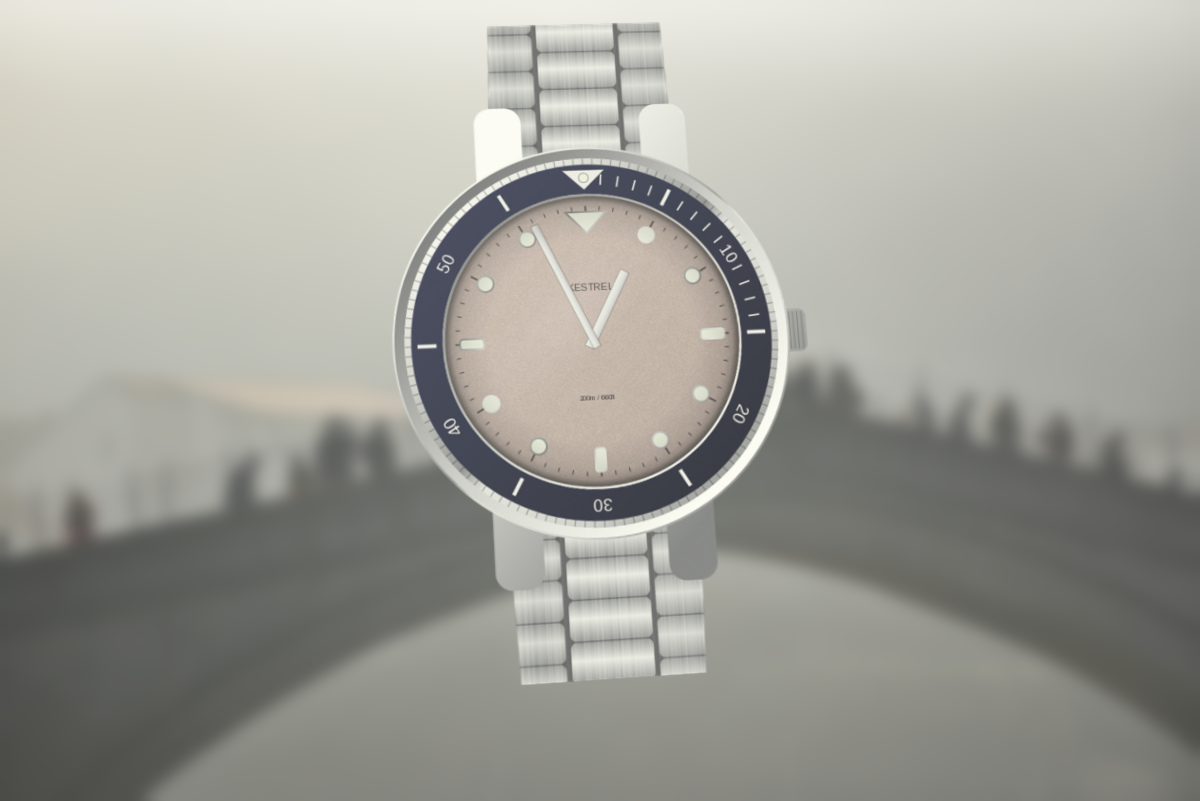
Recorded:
12 h 56 min
